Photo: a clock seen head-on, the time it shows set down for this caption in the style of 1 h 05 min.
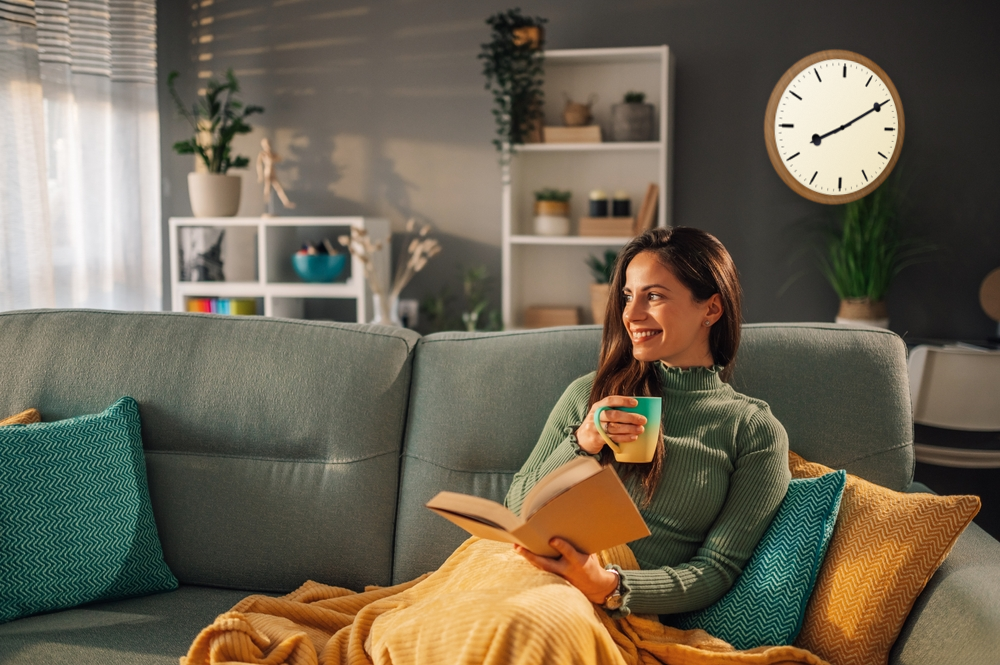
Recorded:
8 h 10 min
